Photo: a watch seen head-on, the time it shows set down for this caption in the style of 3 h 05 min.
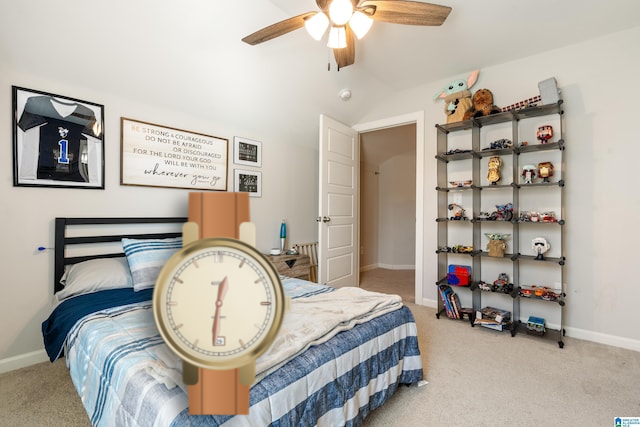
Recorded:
12 h 31 min
